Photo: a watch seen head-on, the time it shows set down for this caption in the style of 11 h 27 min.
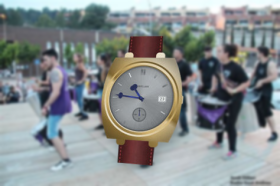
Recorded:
10 h 46 min
